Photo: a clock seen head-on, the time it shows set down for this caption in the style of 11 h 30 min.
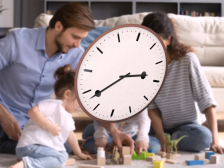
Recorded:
2 h 38 min
